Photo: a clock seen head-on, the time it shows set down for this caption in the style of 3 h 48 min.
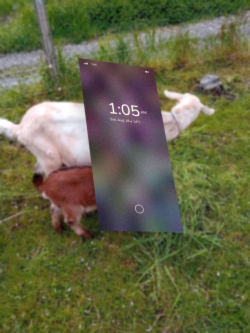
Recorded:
1 h 05 min
